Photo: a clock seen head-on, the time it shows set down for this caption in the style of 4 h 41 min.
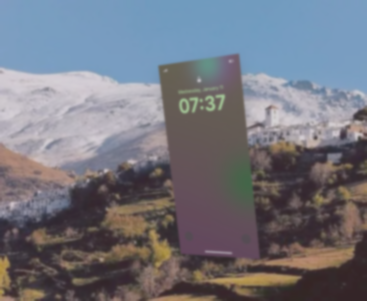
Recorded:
7 h 37 min
